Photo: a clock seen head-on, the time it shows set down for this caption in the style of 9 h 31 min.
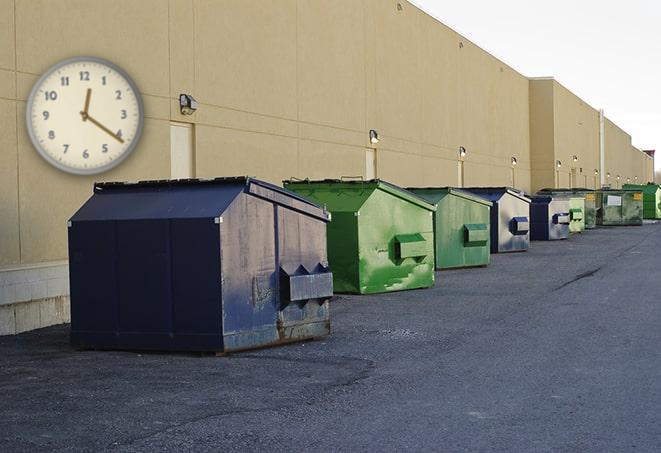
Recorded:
12 h 21 min
